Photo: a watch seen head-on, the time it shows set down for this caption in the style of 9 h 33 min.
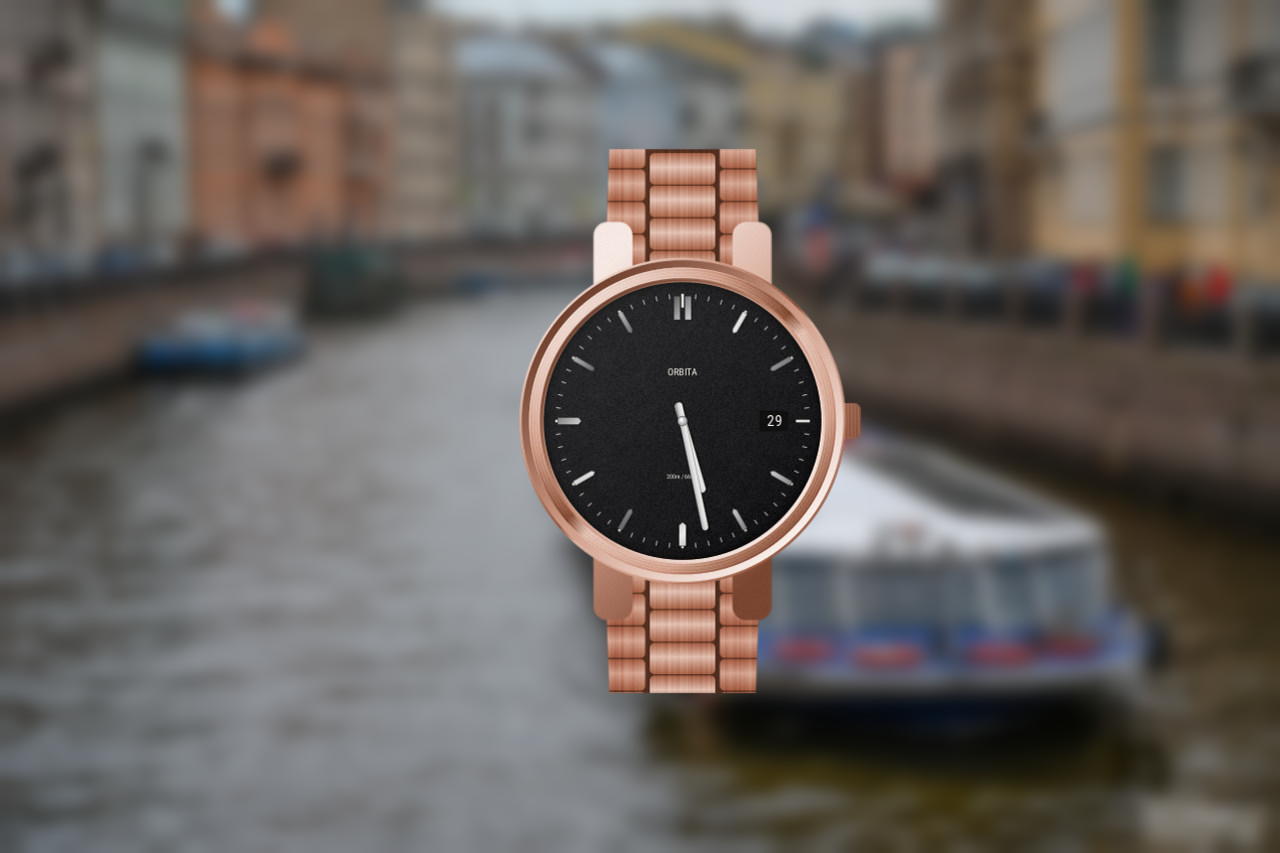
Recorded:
5 h 28 min
